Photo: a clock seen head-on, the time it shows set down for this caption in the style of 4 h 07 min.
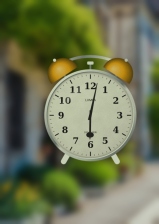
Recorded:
6 h 02 min
